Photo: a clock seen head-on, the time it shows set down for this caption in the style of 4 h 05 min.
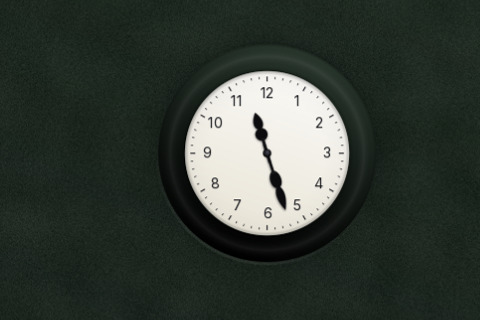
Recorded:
11 h 27 min
